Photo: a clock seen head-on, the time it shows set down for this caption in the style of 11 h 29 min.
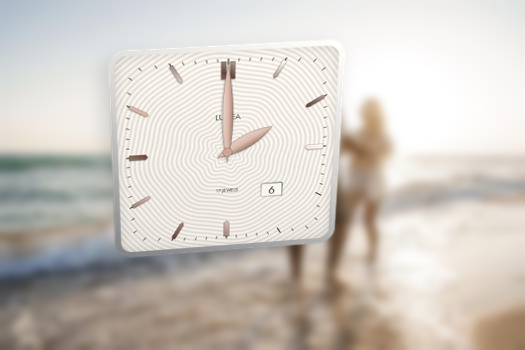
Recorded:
2 h 00 min
